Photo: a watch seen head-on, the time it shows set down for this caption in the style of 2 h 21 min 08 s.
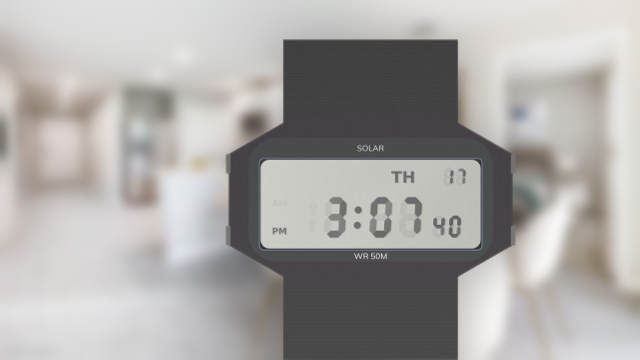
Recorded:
3 h 07 min 40 s
